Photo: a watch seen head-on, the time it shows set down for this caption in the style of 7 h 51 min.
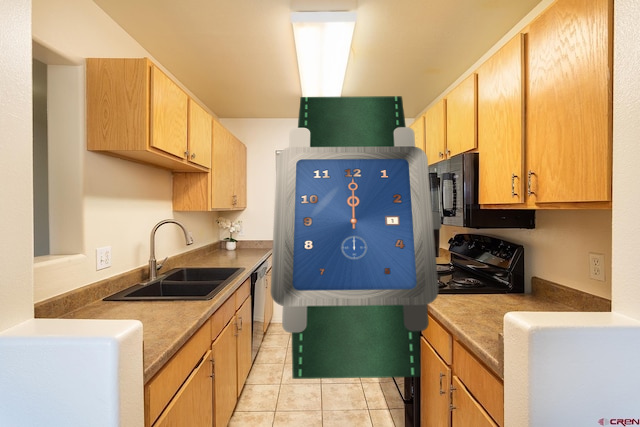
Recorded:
12 h 00 min
